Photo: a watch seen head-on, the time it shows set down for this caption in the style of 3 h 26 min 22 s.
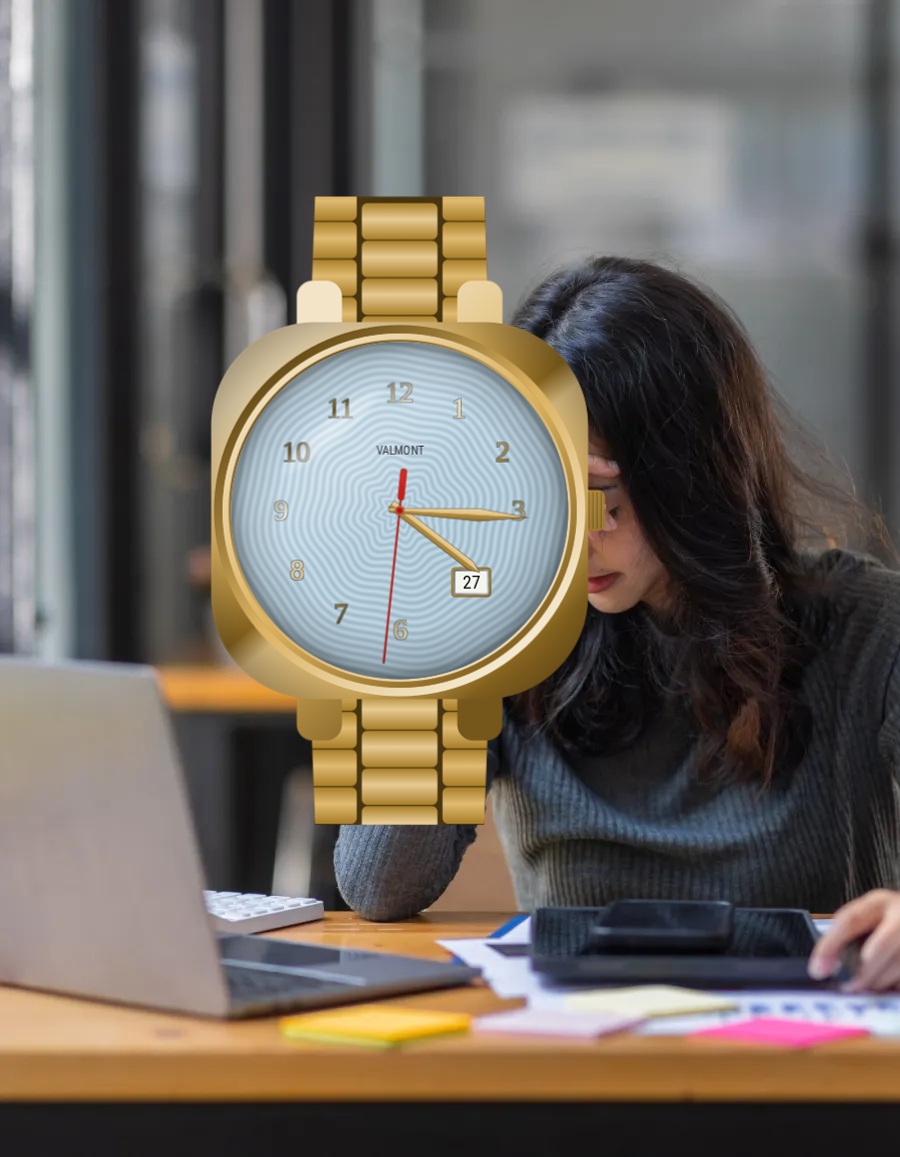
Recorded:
4 h 15 min 31 s
